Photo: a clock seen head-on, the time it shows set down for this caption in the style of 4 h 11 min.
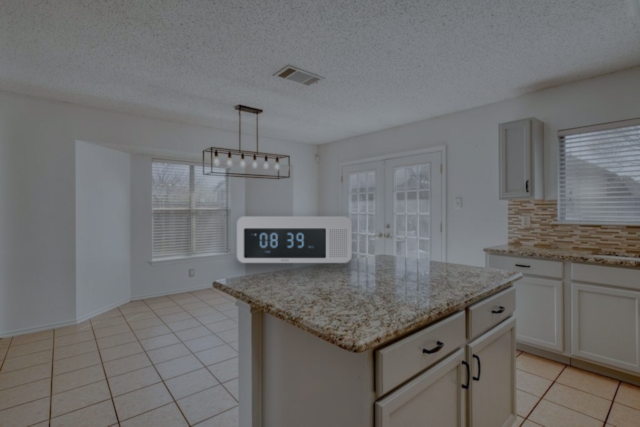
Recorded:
8 h 39 min
